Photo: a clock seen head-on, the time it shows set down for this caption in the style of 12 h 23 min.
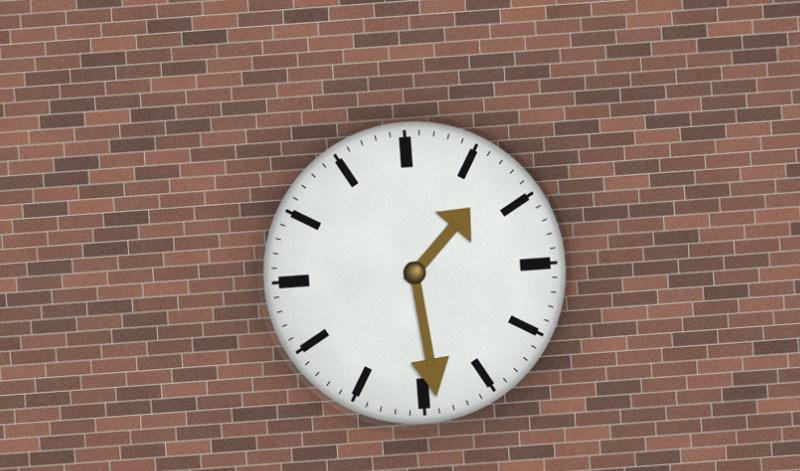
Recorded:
1 h 29 min
